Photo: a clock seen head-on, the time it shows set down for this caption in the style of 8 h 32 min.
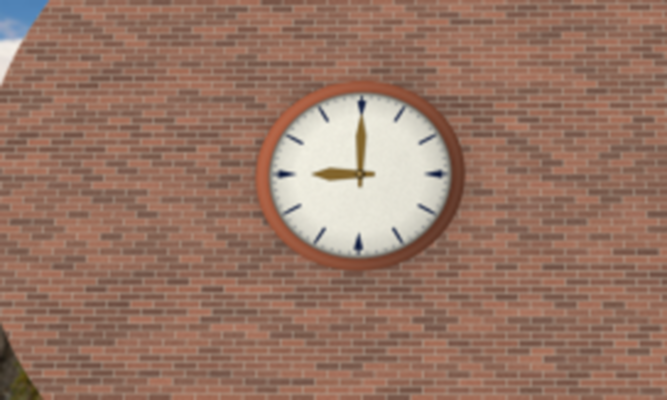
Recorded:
9 h 00 min
